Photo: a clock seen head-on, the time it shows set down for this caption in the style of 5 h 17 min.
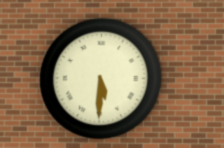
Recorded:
5 h 30 min
